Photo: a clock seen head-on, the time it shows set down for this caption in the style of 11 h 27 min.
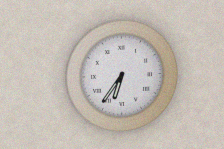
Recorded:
6 h 36 min
